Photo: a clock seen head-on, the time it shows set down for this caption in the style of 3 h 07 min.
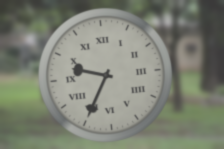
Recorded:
9 h 35 min
